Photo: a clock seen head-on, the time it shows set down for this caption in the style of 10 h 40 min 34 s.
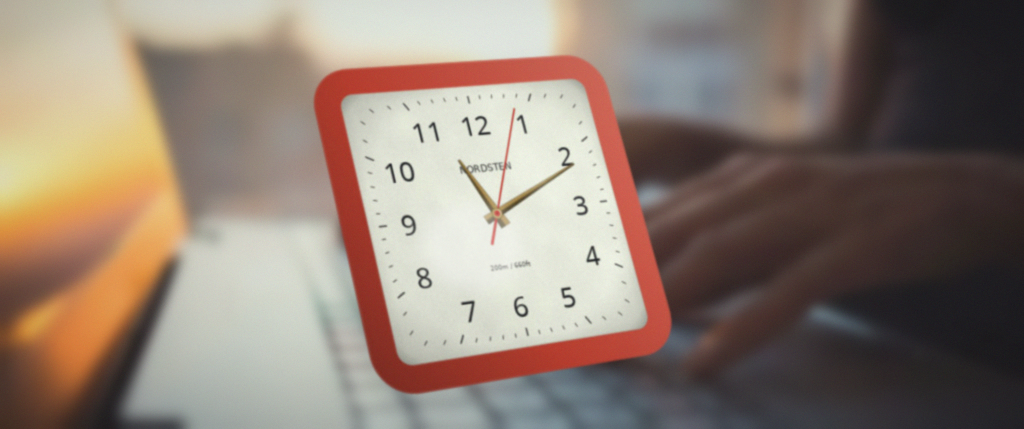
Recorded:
11 h 11 min 04 s
